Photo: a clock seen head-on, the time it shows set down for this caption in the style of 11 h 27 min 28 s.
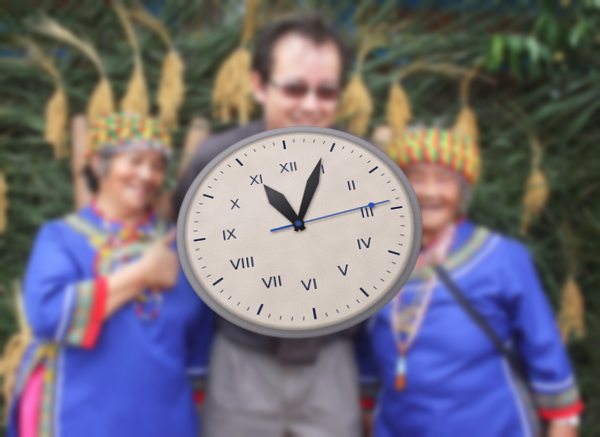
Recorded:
11 h 04 min 14 s
